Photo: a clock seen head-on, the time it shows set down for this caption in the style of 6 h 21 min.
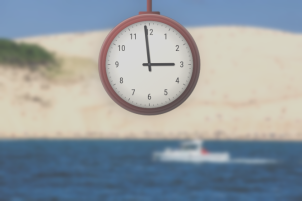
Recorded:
2 h 59 min
